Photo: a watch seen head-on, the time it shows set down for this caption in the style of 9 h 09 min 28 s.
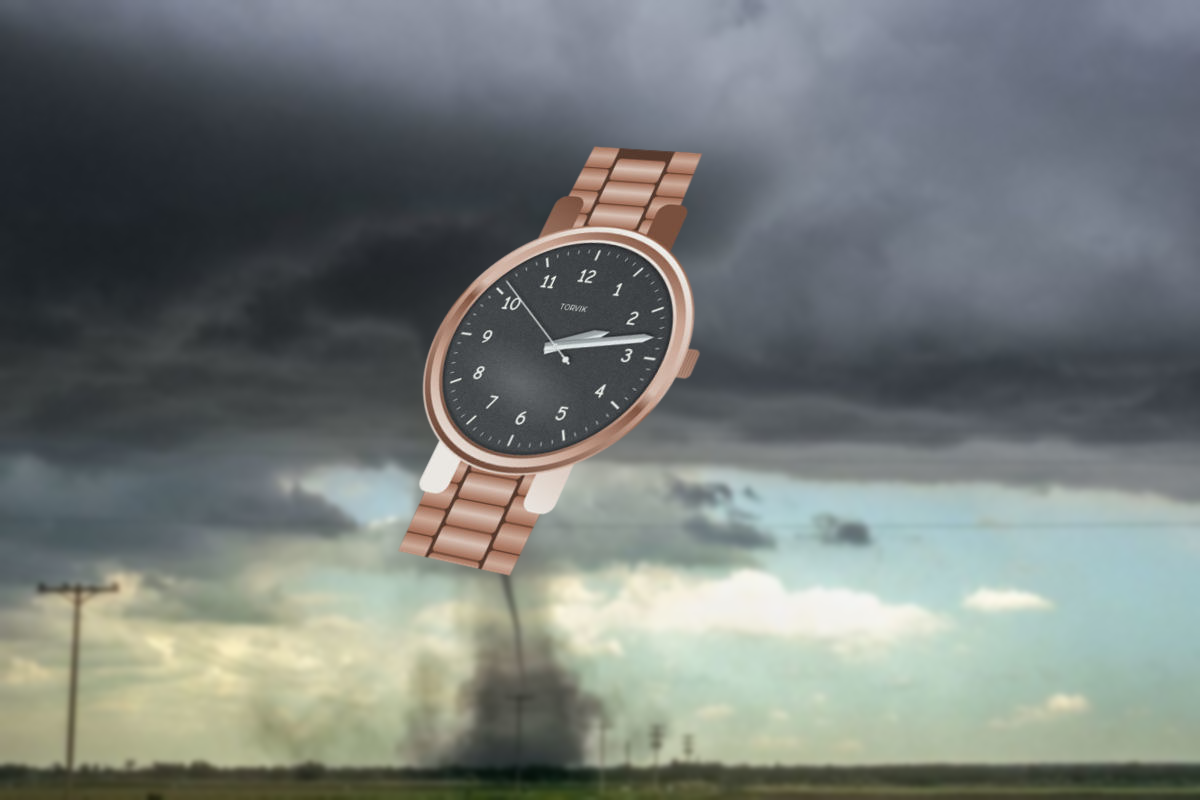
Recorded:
2 h 12 min 51 s
